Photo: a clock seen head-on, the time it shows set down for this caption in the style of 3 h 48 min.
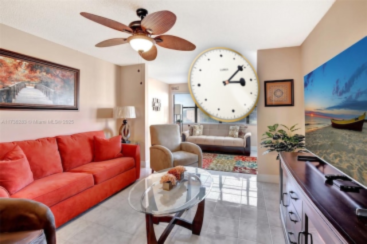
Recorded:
3 h 09 min
